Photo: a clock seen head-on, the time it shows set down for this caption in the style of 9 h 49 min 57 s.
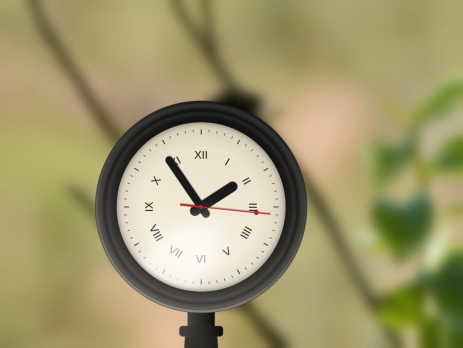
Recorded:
1 h 54 min 16 s
